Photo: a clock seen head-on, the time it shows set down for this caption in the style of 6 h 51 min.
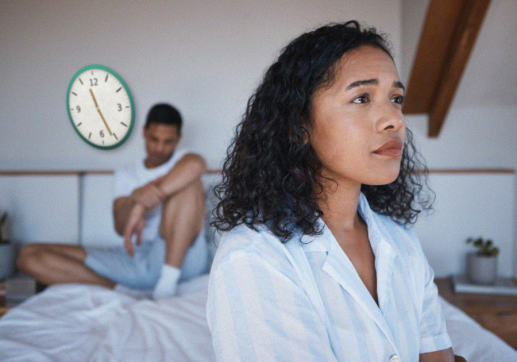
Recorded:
11 h 26 min
